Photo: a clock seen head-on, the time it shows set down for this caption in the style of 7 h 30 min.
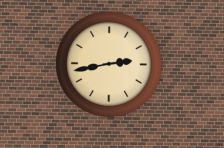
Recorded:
2 h 43 min
